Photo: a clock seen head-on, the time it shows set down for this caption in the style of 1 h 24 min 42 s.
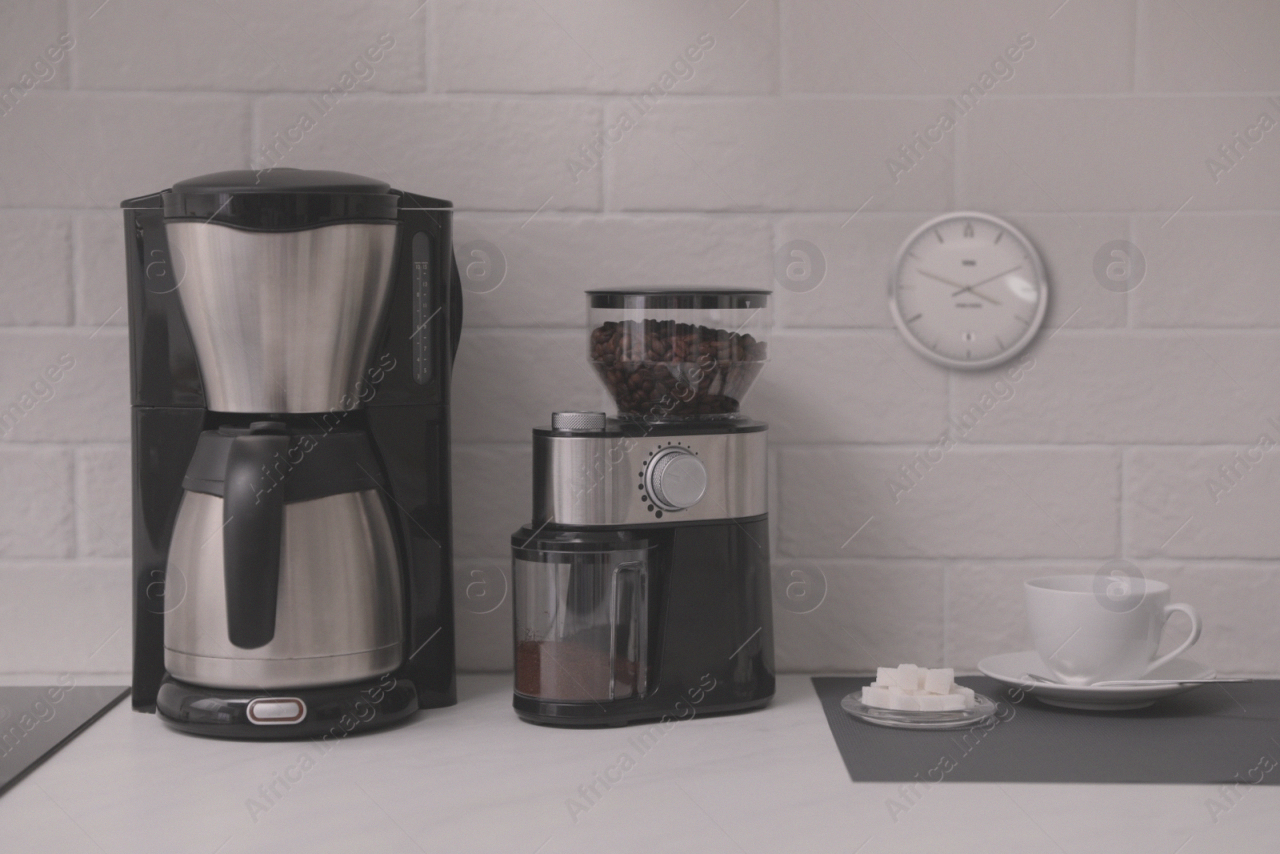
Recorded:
3 h 48 min 11 s
